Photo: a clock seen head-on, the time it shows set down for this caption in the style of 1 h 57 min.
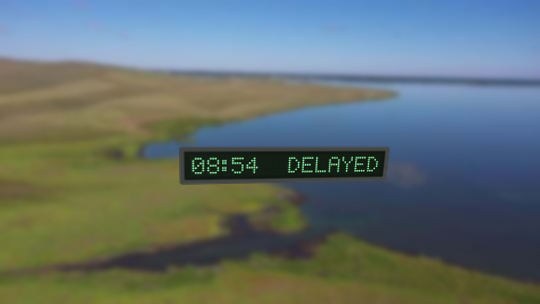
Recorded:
8 h 54 min
